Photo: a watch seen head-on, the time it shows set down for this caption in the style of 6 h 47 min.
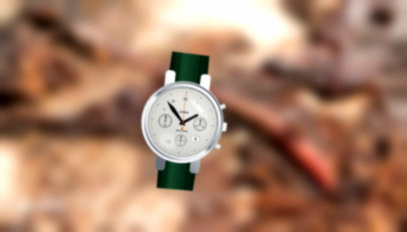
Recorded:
1 h 53 min
